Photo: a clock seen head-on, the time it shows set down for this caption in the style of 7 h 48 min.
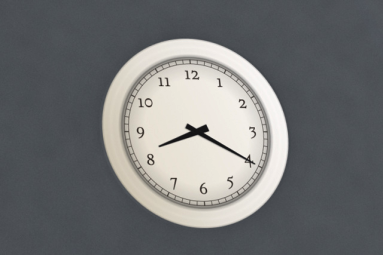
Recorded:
8 h 20 min
